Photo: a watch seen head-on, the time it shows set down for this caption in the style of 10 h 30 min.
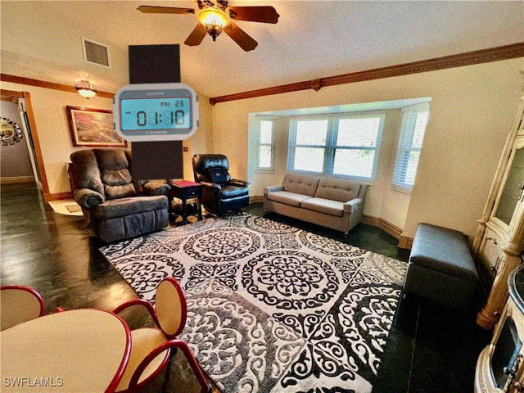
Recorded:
1 h 10 min
